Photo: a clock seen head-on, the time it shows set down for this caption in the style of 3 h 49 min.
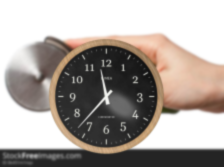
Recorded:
11 h 37 min
